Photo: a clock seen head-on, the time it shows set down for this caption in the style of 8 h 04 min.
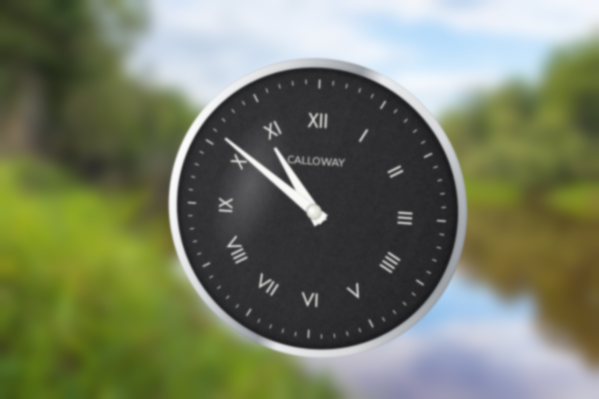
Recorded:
10 h 51 min
